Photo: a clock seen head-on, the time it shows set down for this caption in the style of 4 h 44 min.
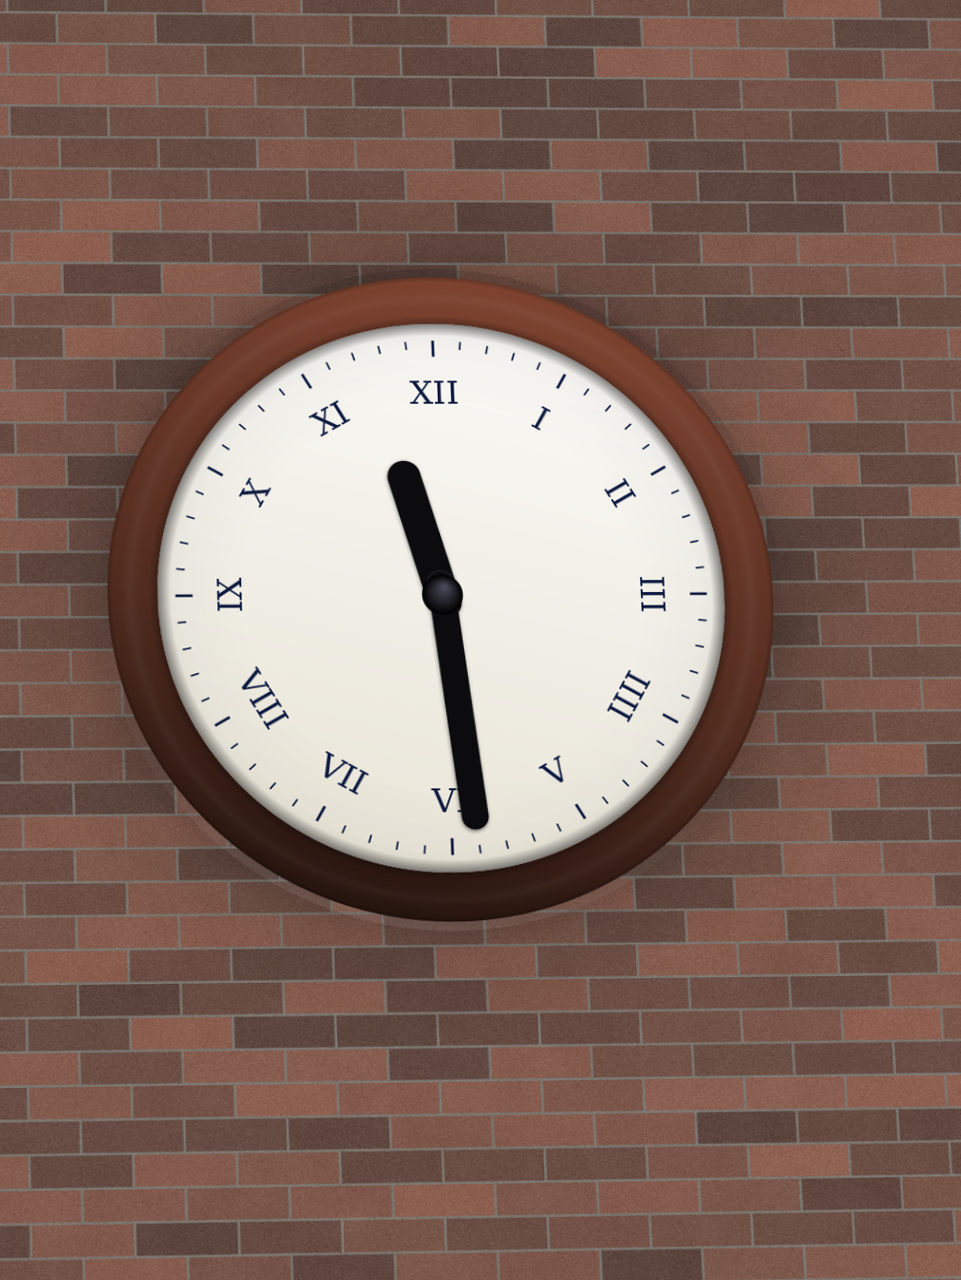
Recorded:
11 h 29 min
